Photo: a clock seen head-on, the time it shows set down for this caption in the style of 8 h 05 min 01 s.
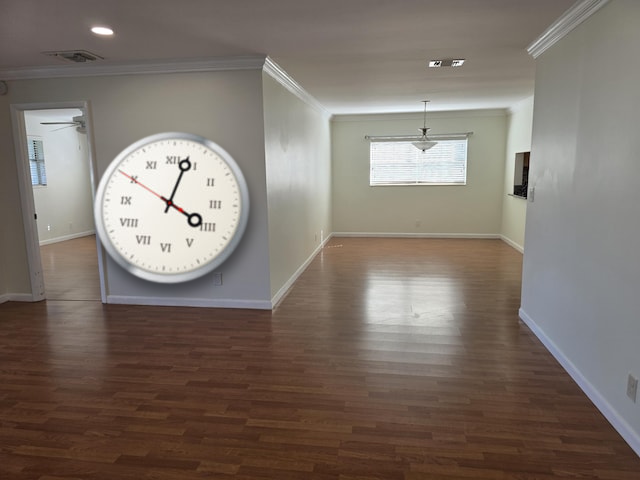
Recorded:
4 h 02 min 50 s
